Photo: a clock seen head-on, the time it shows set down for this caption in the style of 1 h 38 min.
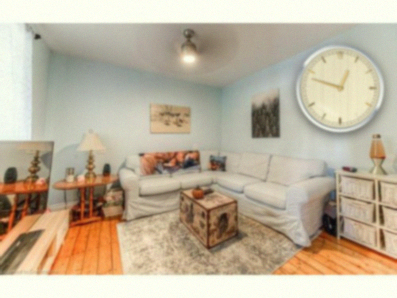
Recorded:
12 h 48 min
